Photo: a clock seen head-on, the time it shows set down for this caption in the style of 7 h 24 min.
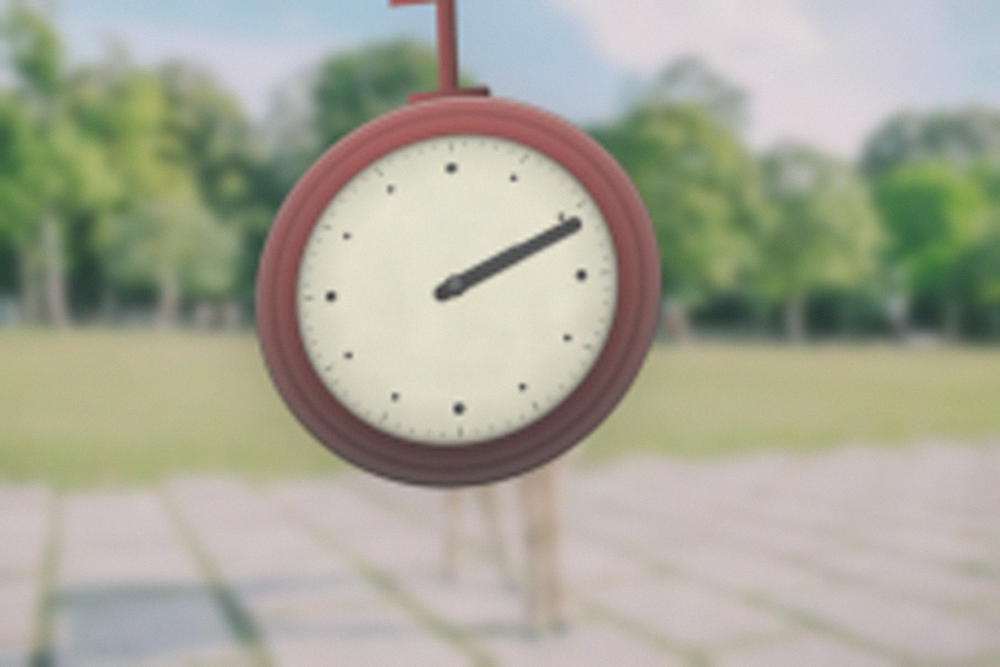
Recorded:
2 h 11 min
